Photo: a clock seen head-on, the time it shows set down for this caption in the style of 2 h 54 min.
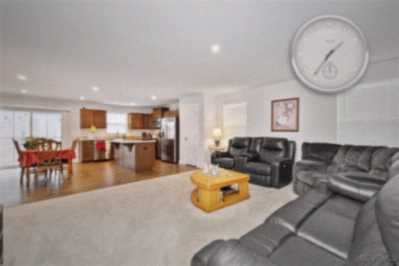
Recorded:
1 h 36 min
